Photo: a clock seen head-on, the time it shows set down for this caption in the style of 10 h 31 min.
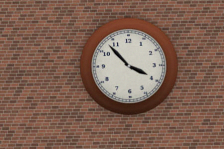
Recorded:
3 h 53 min
